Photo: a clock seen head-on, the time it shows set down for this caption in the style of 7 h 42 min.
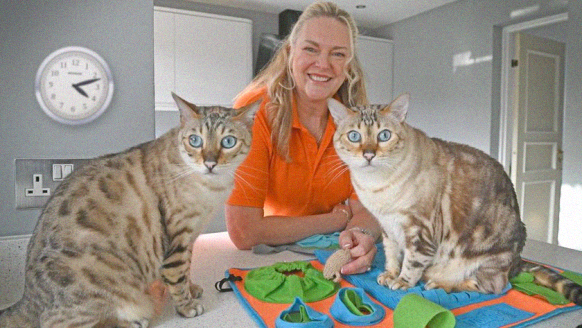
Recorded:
4 h 12 min
